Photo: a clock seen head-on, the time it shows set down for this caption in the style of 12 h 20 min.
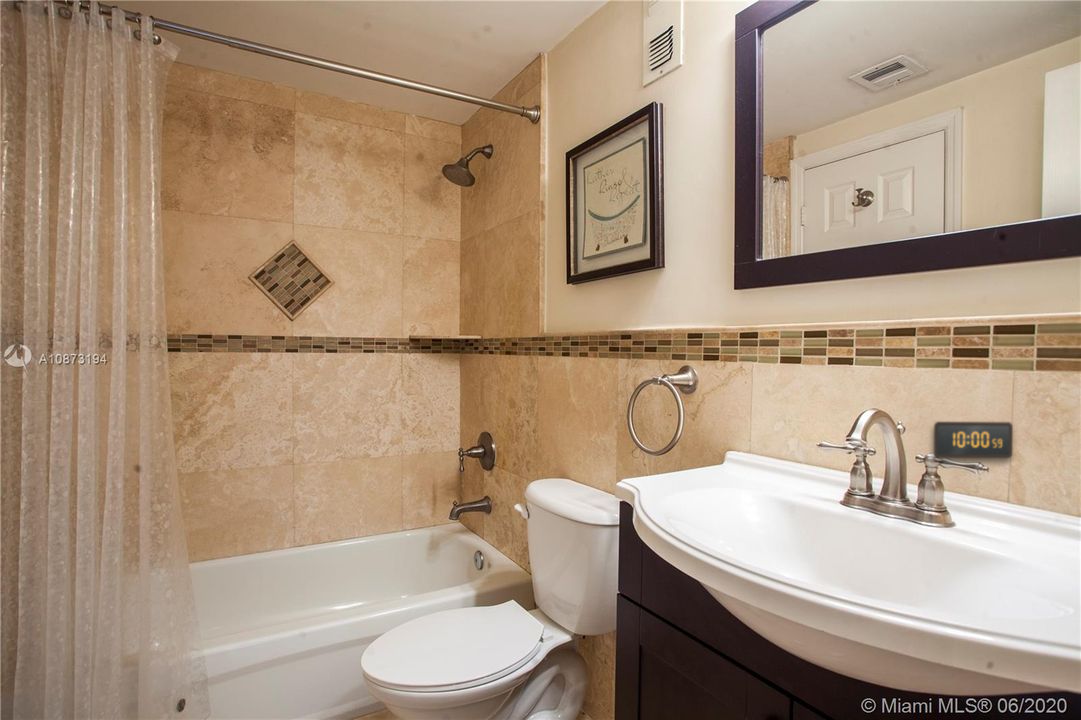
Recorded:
10 h 00 min
